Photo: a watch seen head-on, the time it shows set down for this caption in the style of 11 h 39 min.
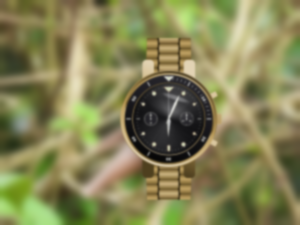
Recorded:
6 h 04 min
